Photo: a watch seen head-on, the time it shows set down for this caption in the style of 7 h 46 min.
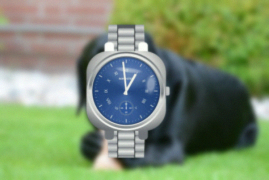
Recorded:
12 h 59 min
